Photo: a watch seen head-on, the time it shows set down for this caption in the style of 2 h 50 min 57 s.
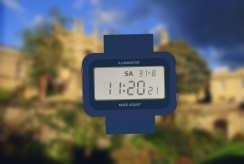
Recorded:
11 h 20 min 21 s
